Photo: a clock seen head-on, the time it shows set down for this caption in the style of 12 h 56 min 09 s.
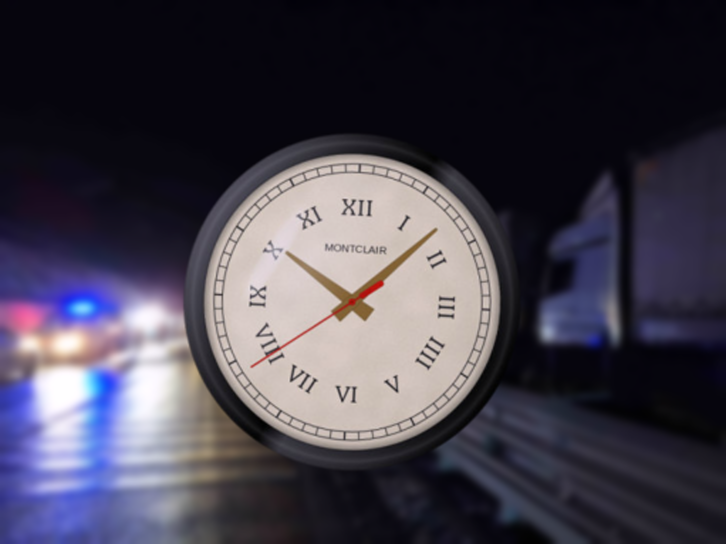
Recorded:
10 h 07 min 39 s
